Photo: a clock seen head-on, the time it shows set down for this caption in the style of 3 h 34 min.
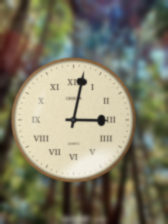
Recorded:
3 h 02 min
